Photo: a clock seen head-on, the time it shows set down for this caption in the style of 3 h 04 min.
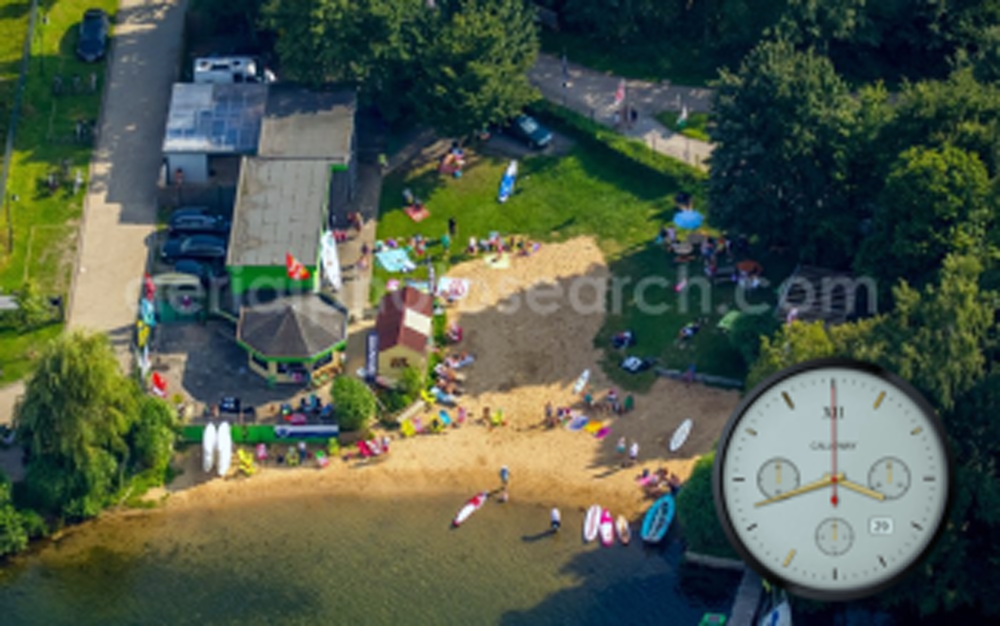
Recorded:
3 h 42 min
